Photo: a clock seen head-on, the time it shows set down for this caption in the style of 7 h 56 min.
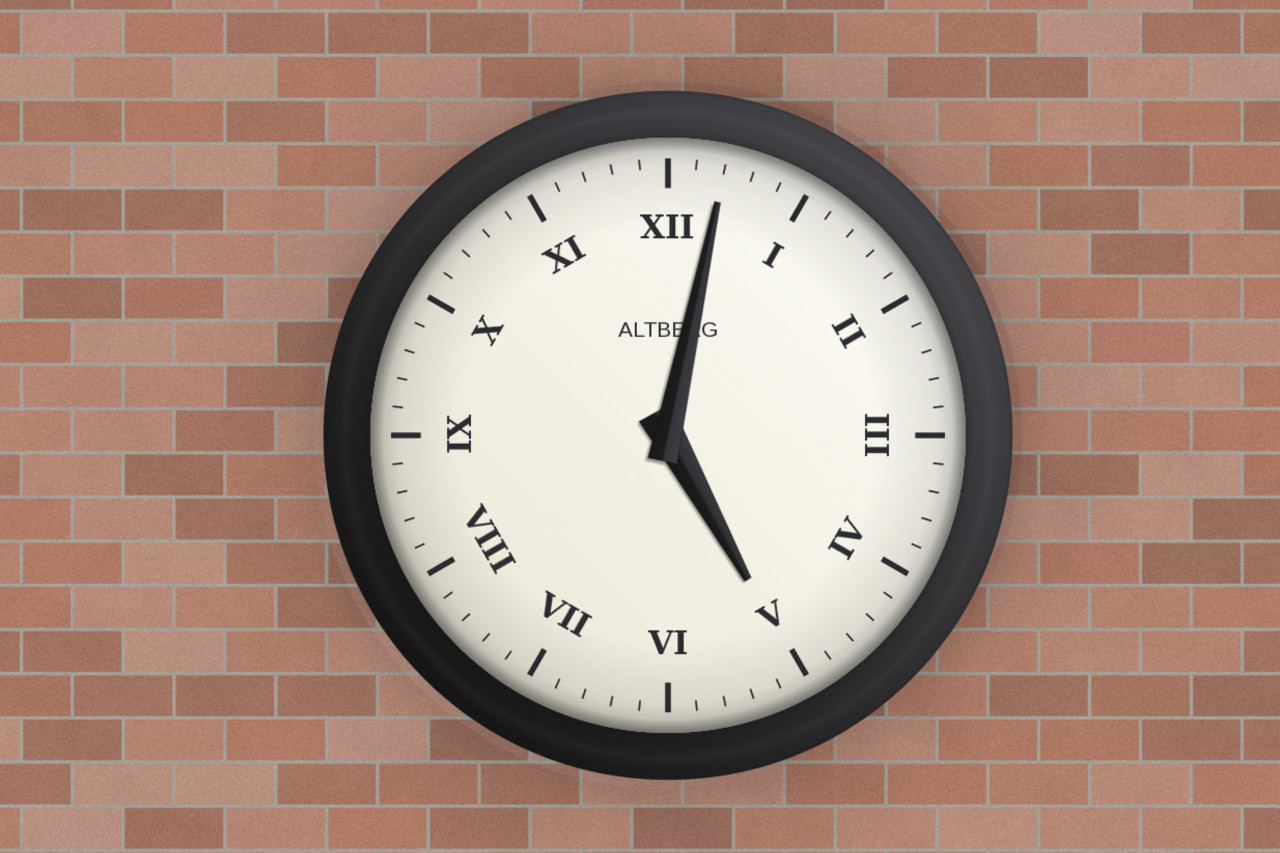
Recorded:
5 h 02 min
